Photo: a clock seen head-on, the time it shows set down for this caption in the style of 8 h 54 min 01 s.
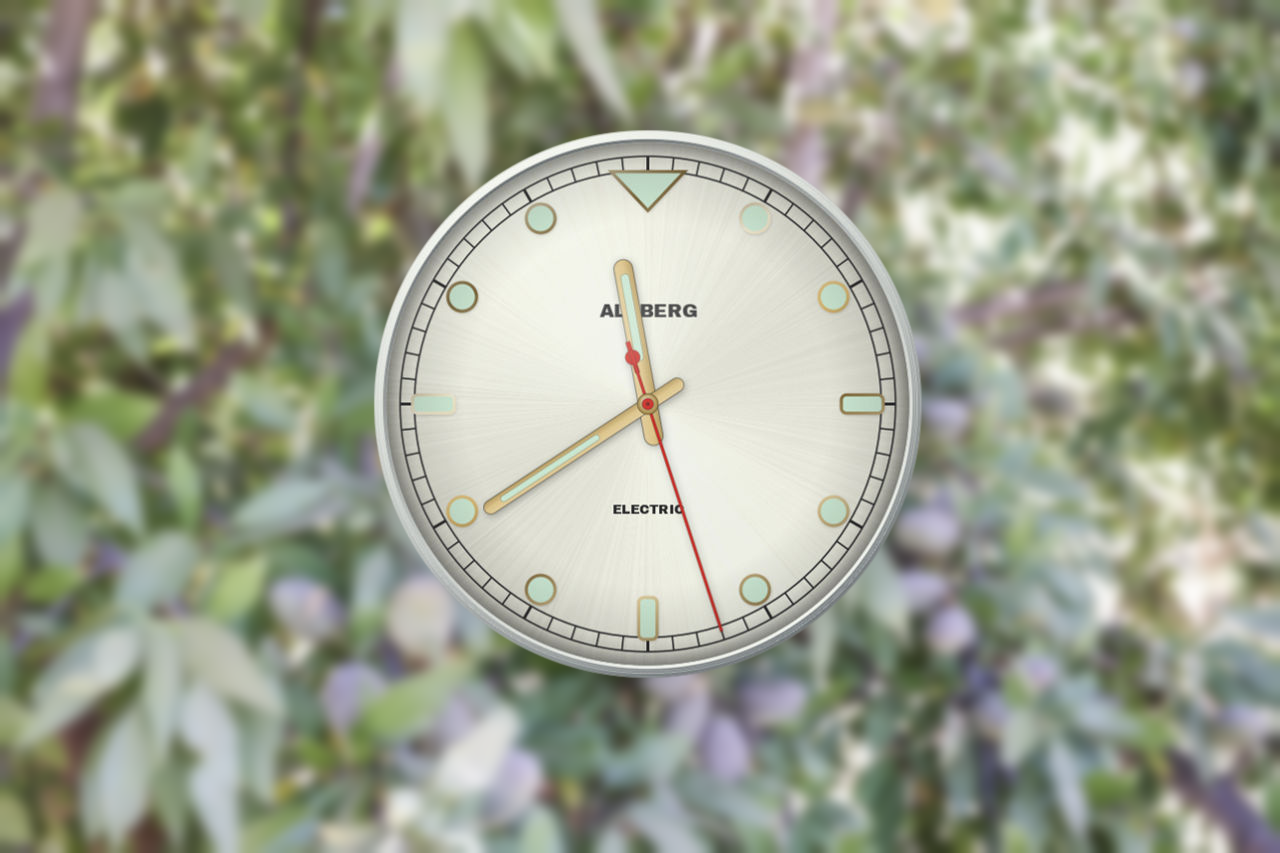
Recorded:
11 h 39 min 27 s
